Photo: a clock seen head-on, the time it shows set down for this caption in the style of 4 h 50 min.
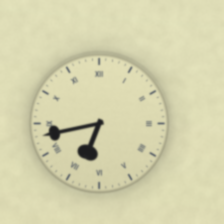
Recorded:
6 h 43 min
